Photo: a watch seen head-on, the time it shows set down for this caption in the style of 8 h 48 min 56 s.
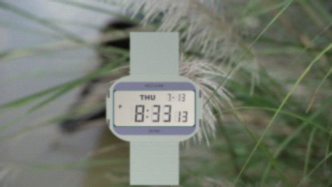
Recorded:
8 h 33 min 13 s
